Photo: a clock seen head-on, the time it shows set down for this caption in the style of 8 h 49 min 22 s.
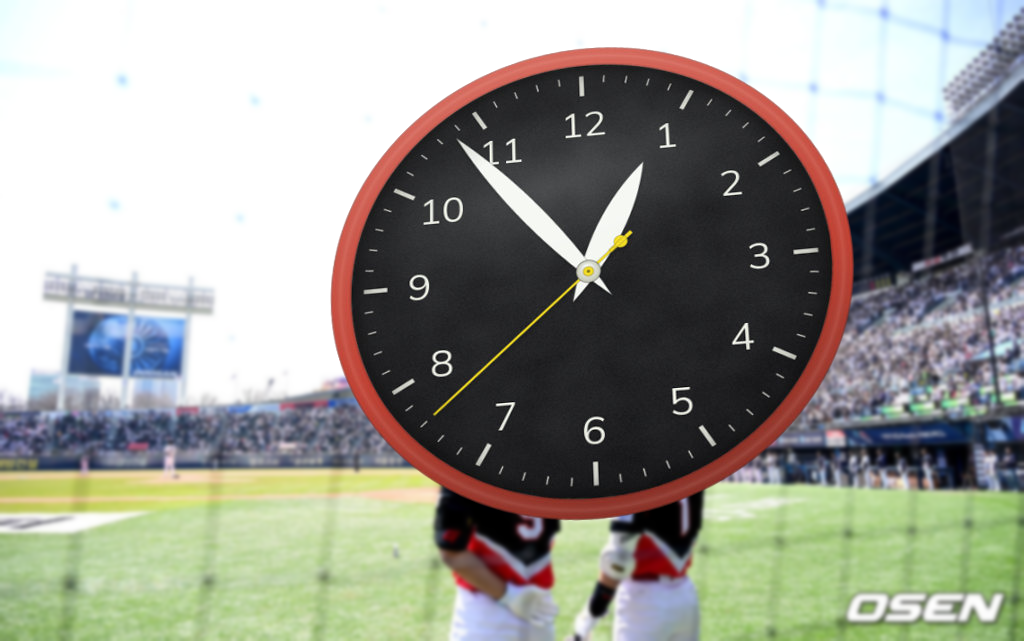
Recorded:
12 h 53 min 38 s
